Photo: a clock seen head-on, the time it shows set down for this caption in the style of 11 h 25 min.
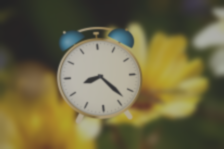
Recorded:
8 h 23 min
